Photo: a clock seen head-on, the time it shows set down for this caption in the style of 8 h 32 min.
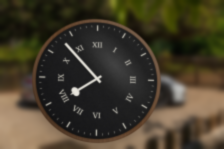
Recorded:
7 h 53 min
